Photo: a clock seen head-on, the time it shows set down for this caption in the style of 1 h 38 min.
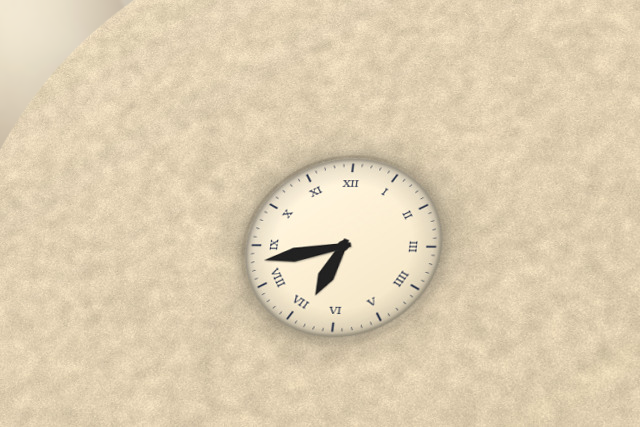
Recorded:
6 h 43 min
